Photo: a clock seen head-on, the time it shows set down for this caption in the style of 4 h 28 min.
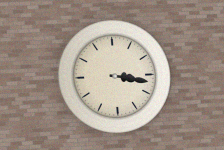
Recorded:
3 h 17 min
